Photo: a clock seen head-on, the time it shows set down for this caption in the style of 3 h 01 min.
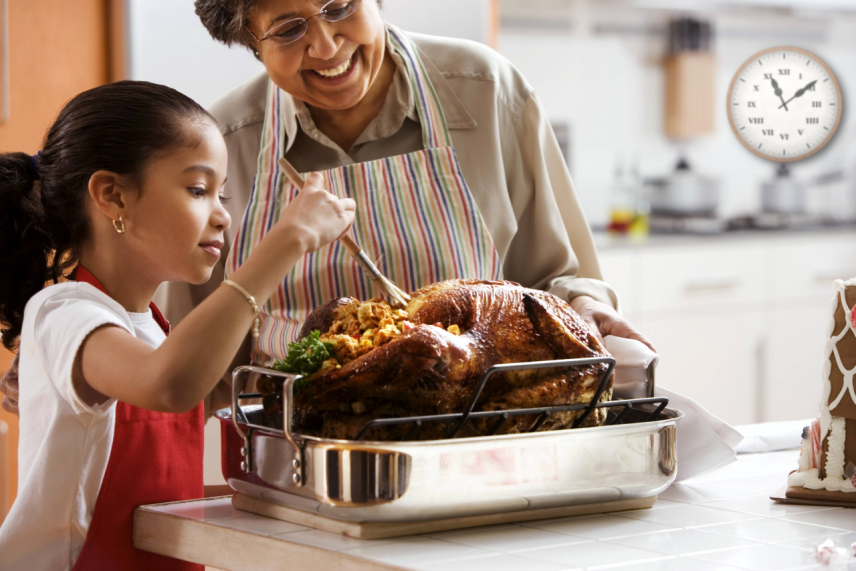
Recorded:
11 h 09 min
